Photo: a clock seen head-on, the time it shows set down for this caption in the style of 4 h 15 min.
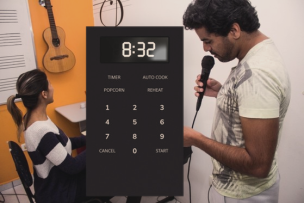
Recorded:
8 h 32 min
